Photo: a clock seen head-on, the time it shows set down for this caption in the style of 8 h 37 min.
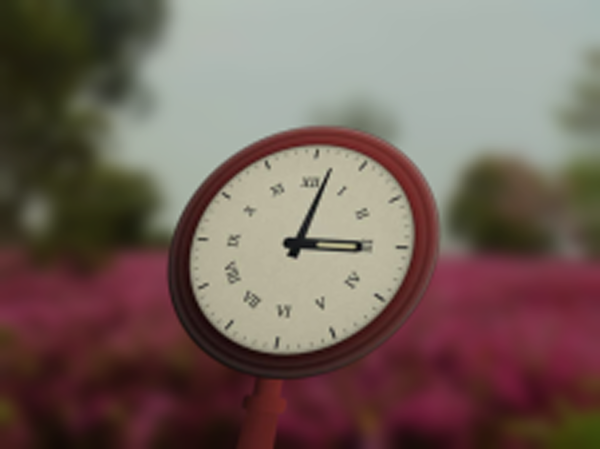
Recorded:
3 h 02 min
